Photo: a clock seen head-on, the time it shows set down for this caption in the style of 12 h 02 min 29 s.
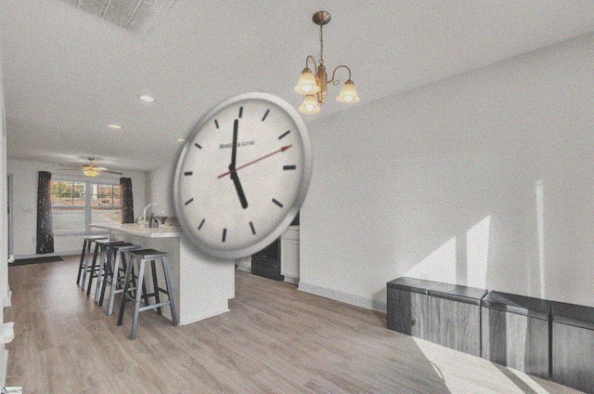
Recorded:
4 h 59 min 12 s
